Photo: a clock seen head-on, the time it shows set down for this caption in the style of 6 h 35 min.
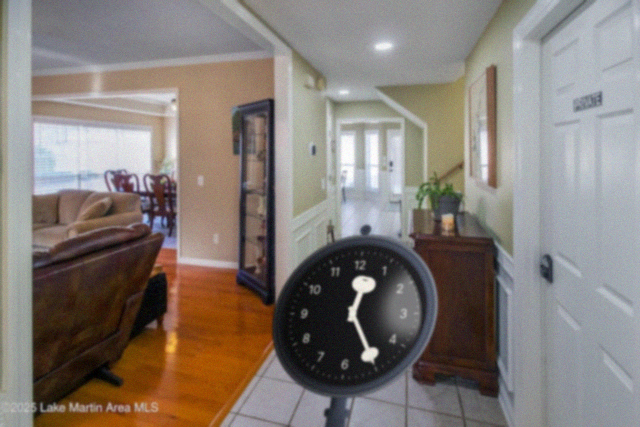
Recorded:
12 h 25 min
